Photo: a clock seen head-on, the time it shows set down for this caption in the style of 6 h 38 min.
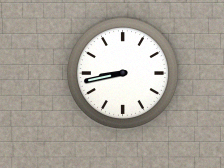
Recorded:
8 h 43 min
